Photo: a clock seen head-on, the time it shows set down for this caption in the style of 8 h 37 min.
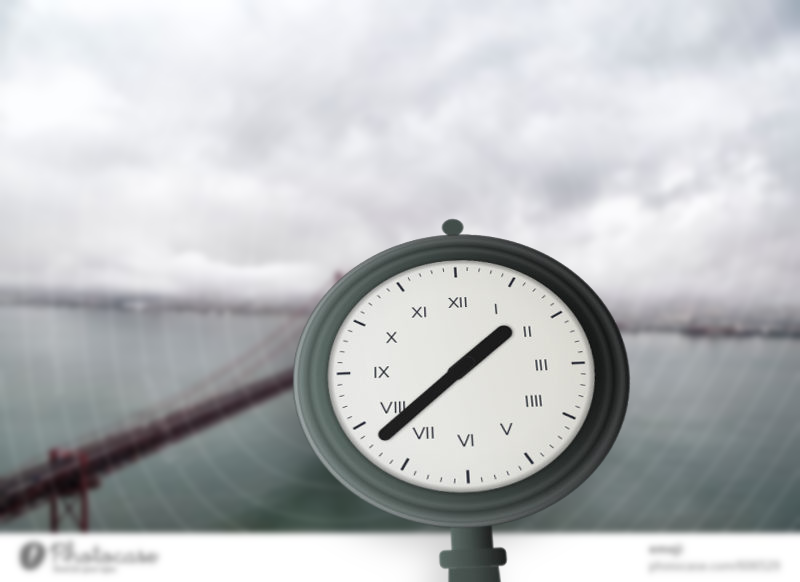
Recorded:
1 h 38 min
